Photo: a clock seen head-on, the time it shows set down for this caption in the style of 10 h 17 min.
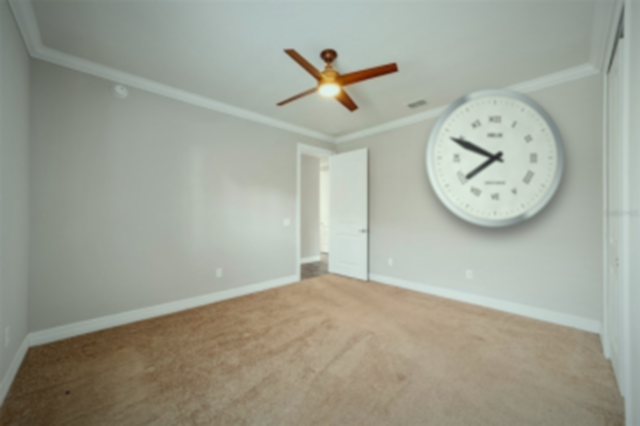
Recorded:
7 h 49 min
